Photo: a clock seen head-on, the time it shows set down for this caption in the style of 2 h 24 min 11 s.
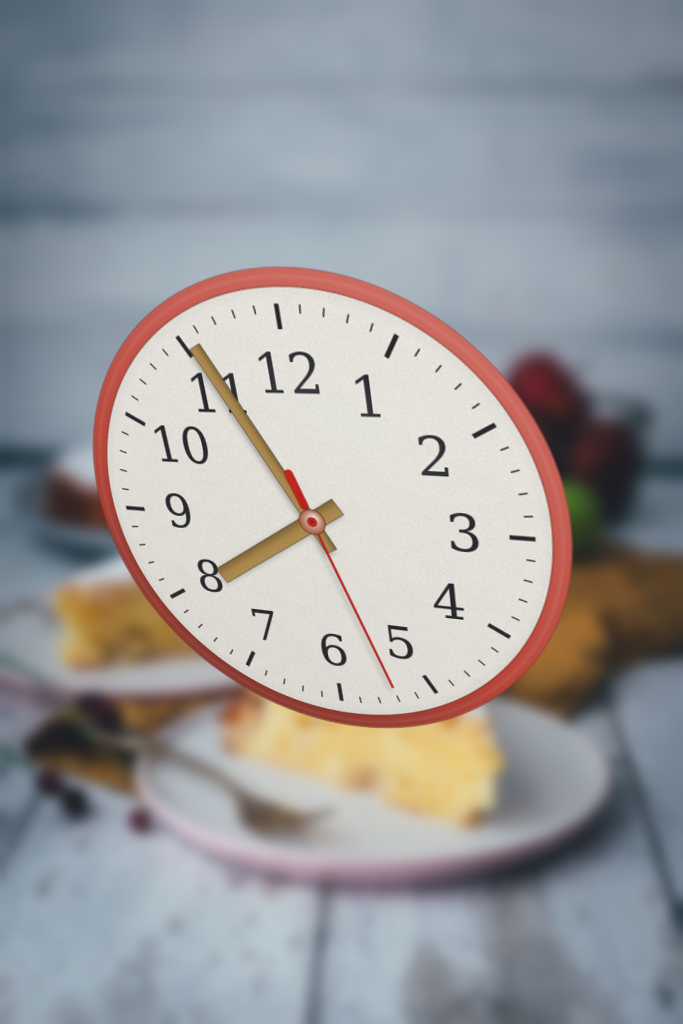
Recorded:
7 h 55 min 27 s
